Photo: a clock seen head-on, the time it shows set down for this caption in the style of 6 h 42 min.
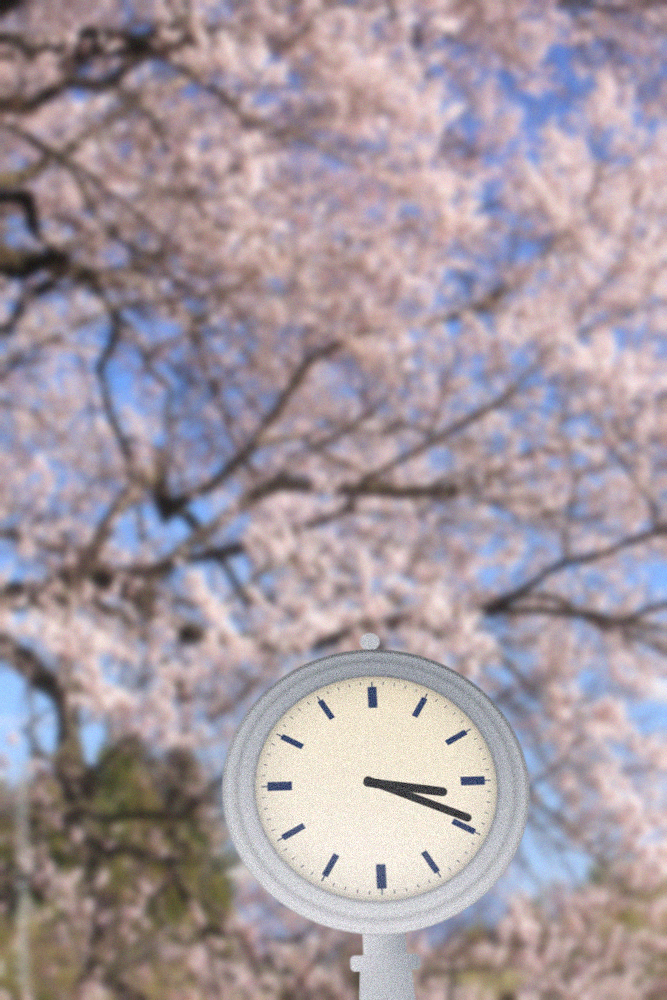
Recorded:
3 h 19 min
